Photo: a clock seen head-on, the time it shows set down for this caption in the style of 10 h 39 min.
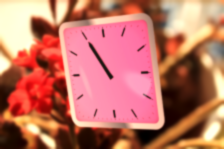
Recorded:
10 h 55 min
